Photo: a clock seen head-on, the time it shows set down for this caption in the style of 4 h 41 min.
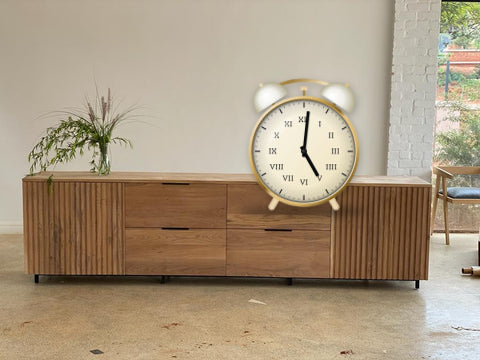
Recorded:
5 h 01 min
